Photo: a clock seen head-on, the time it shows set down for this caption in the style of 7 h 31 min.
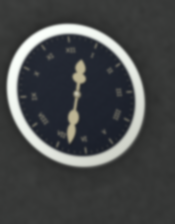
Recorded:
12 h 33 min
